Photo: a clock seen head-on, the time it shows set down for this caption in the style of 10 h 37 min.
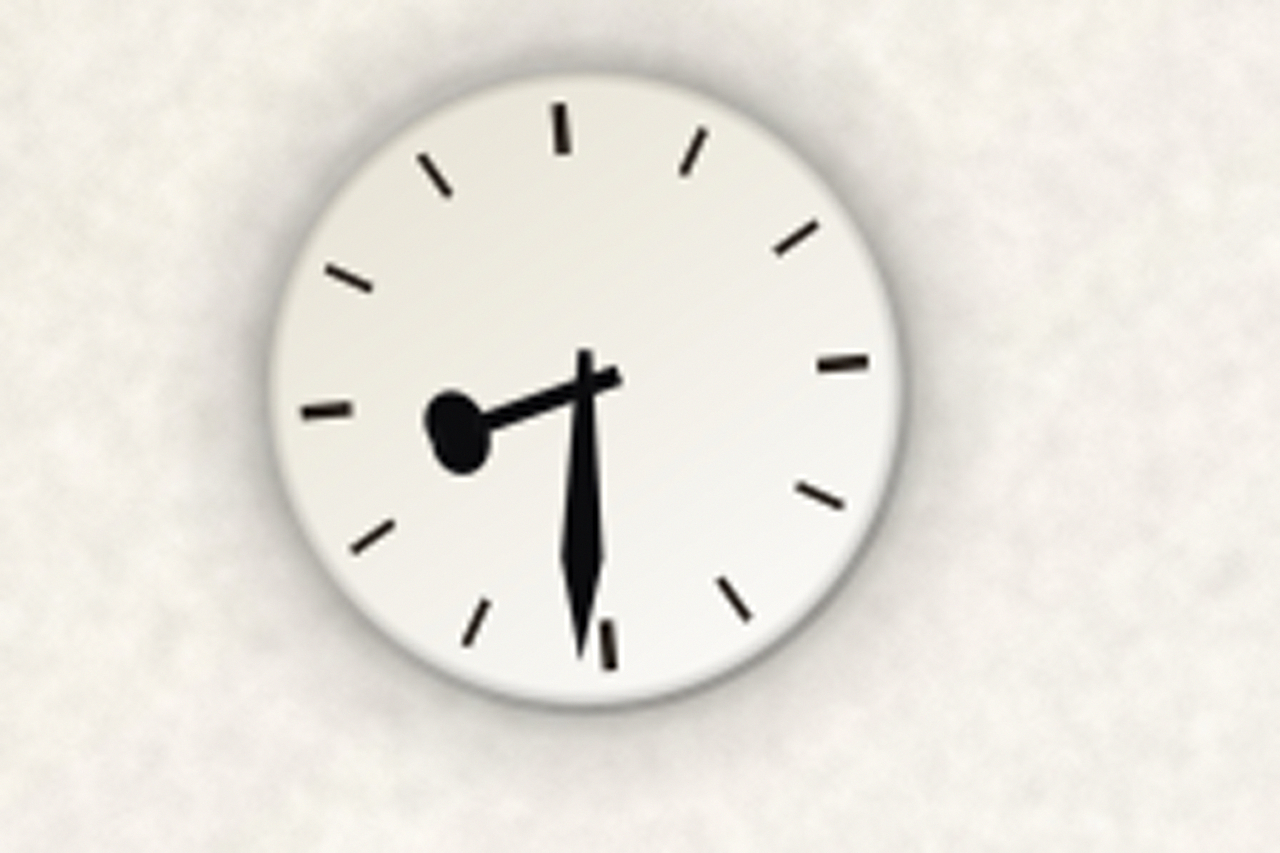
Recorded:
8 h 31 min
